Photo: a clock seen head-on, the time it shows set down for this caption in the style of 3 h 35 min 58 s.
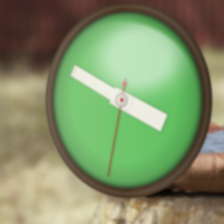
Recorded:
3 h 49 min 32 s
